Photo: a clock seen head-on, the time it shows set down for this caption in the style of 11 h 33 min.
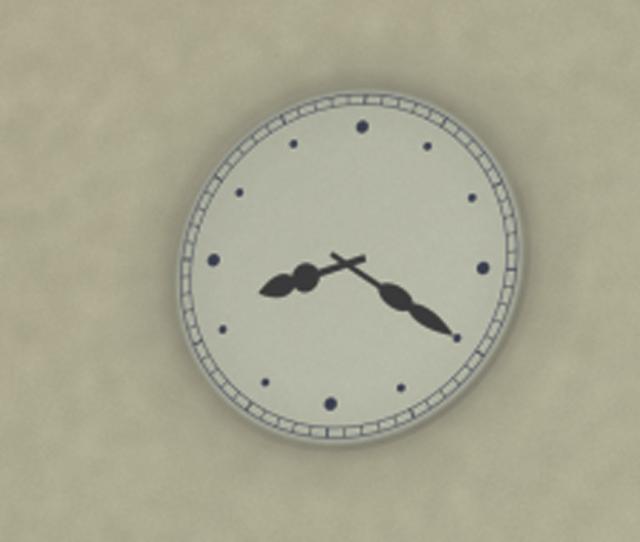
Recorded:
8 h 20 min
